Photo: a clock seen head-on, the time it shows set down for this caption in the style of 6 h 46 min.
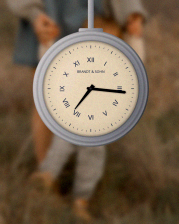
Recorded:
7 h 16 min
